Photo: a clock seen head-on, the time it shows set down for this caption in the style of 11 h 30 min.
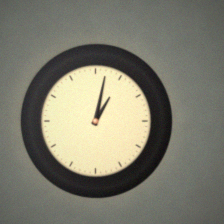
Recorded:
1 h 02 min
